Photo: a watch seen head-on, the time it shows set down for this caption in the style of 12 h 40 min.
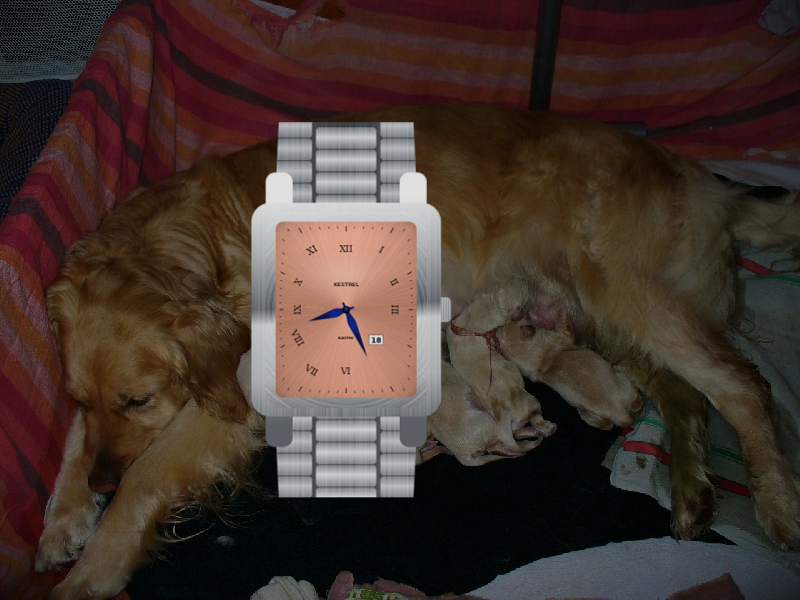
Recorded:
8 h 26 min
